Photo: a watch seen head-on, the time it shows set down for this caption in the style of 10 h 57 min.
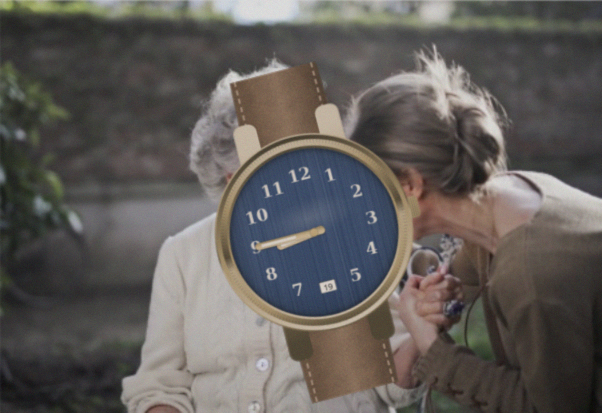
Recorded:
8 h 45 min
